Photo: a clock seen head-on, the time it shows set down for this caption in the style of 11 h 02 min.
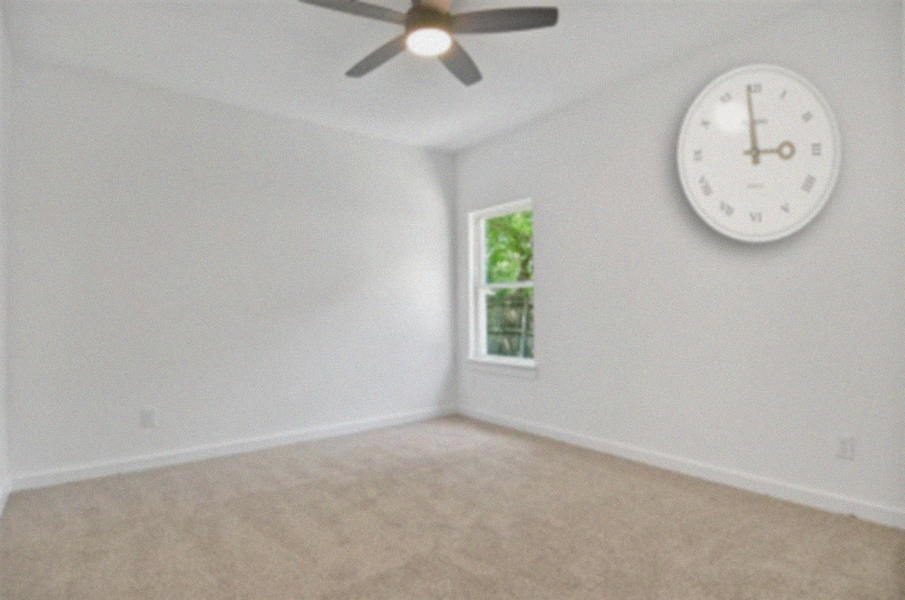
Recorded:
2 h 59 min
